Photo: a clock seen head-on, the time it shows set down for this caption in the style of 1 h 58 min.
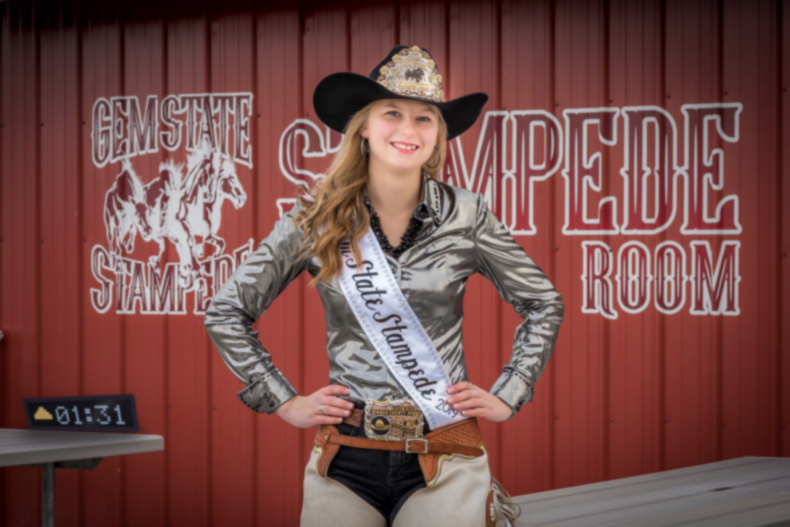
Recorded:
1 h 31 min
